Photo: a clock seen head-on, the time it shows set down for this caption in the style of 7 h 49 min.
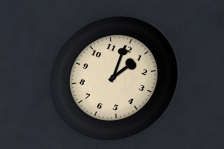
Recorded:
12 h 59 min
